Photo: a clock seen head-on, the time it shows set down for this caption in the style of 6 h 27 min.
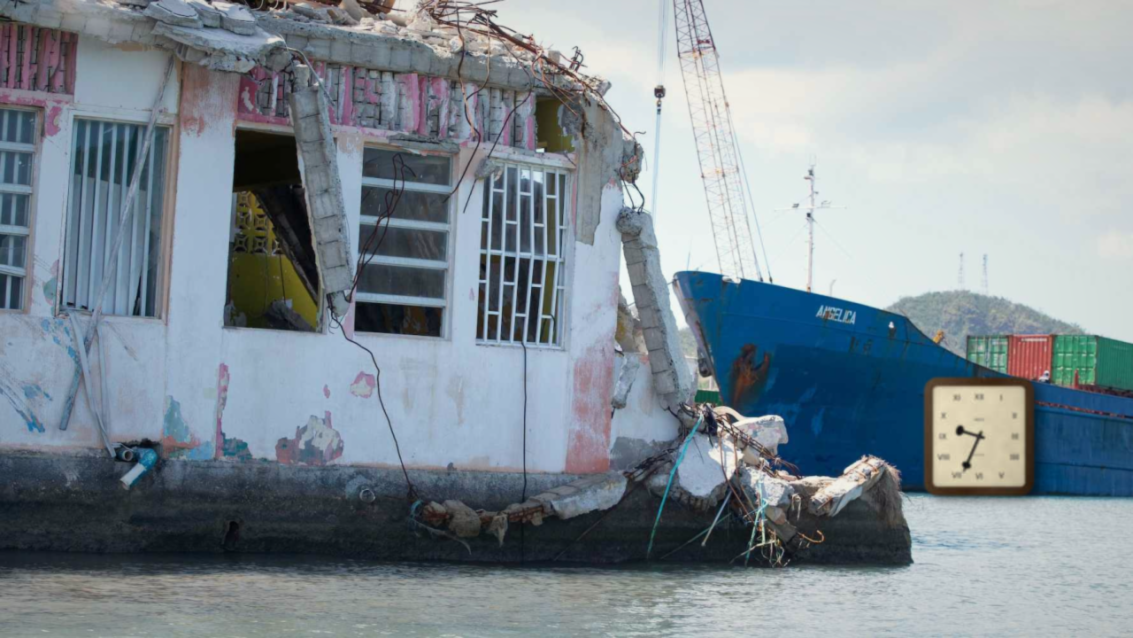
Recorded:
9 h 34 min
